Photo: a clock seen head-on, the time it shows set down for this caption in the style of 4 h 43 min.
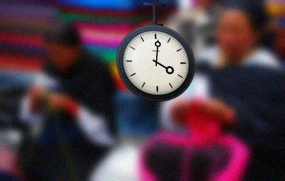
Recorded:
4 h 01 min
